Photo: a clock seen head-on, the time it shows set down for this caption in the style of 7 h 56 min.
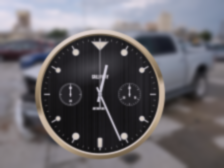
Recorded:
12 h 26 min
